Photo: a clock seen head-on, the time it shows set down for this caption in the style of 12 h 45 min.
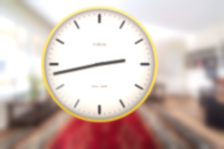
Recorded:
2 h 43 min
